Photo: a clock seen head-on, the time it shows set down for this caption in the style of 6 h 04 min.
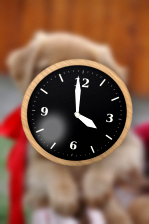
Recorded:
3 h 59 min
